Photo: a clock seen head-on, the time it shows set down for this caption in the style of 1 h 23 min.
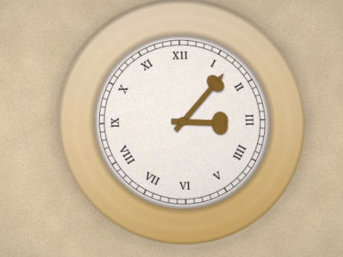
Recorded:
3 h 07 min
